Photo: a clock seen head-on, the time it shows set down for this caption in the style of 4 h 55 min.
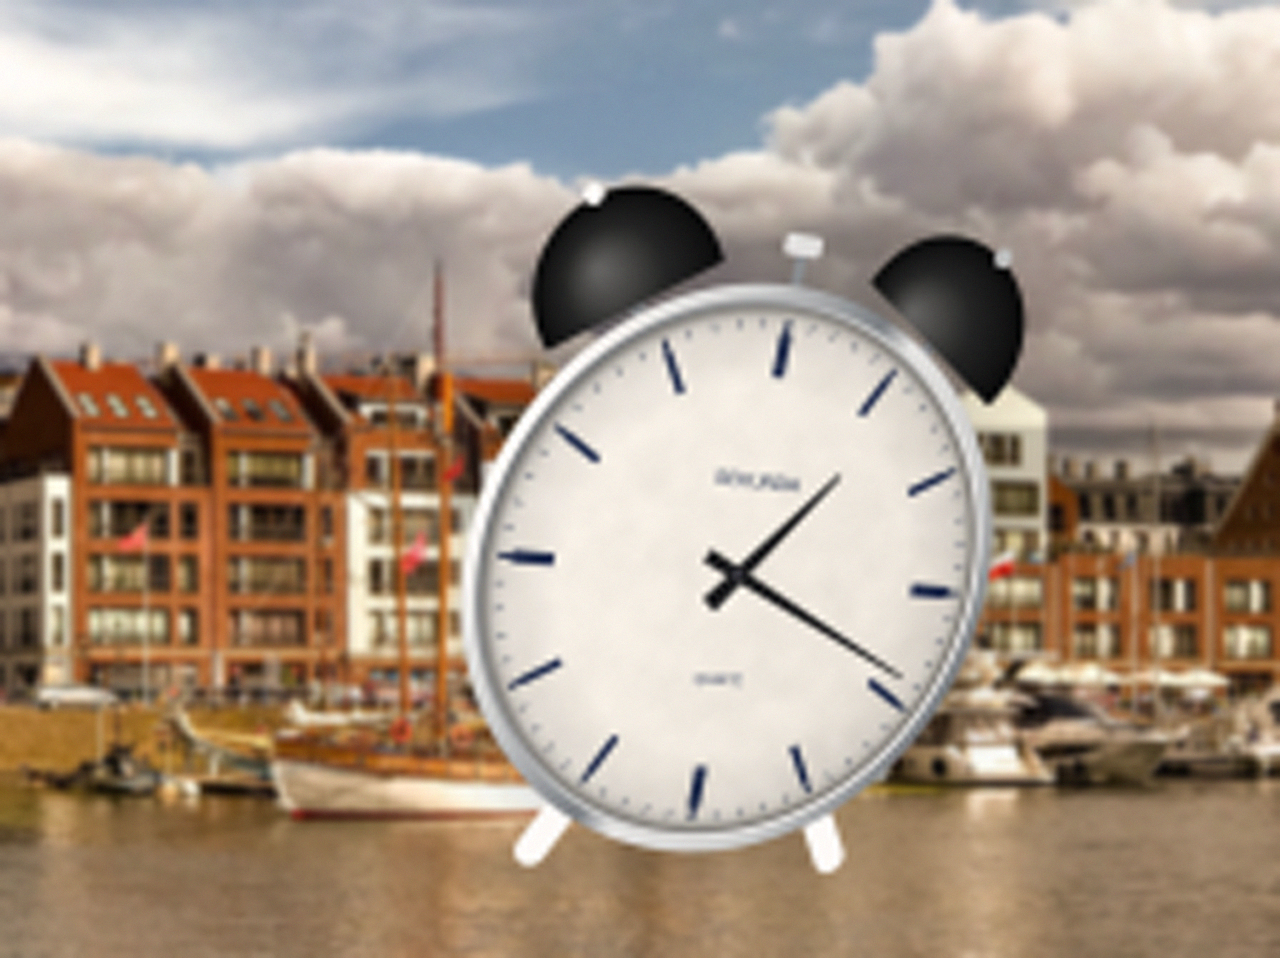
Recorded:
1 h 19 min
